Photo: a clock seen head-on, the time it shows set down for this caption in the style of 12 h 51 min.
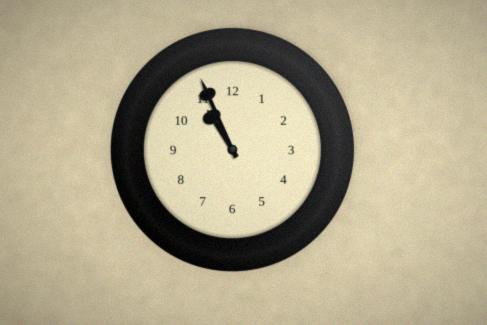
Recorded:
10 h 56 min
